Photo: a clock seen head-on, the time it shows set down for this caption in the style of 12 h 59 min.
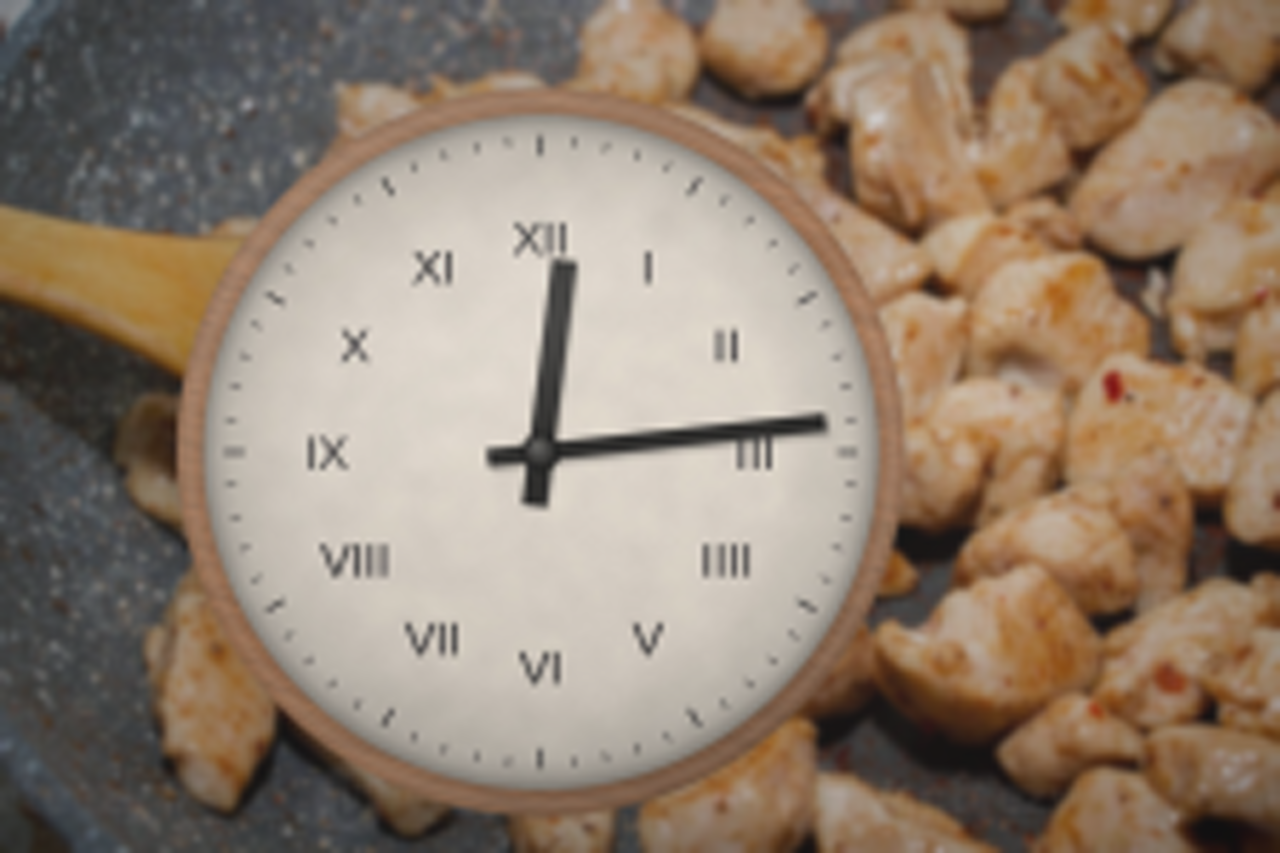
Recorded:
12 h 14 min
